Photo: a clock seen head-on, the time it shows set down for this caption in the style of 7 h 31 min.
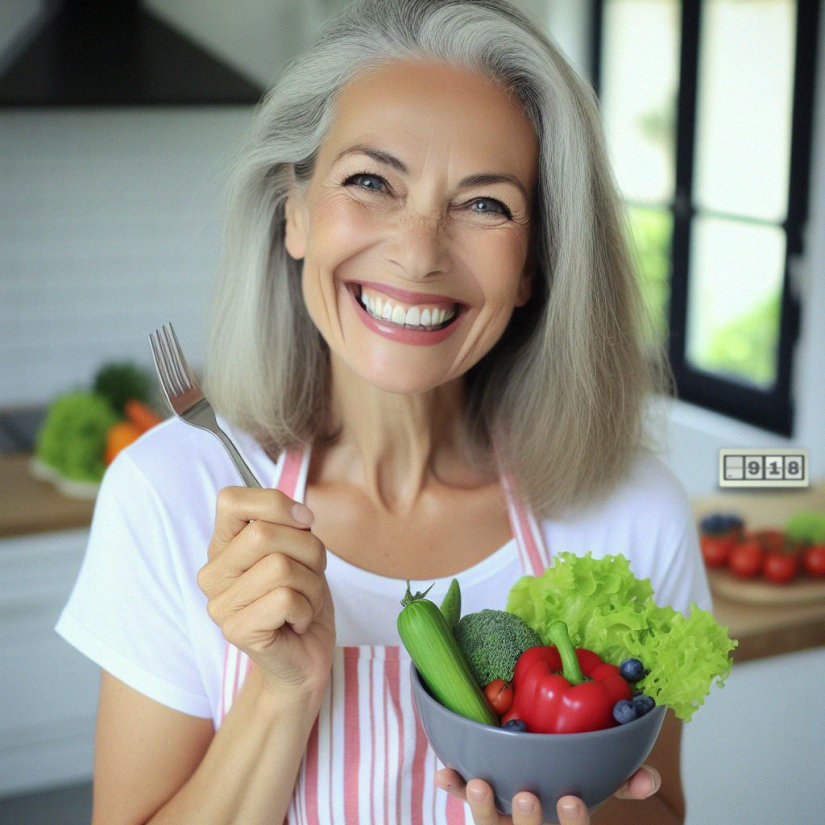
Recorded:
9 h 18 min
